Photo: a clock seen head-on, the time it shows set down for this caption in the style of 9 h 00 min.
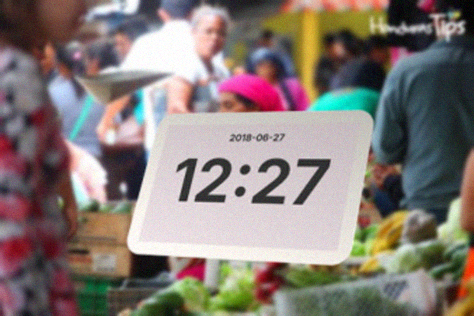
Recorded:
12 h 27 min
